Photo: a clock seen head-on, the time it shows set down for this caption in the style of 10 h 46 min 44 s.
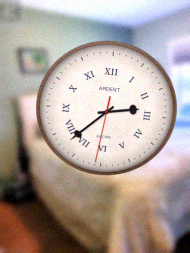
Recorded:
2 h 37 min 31 s
